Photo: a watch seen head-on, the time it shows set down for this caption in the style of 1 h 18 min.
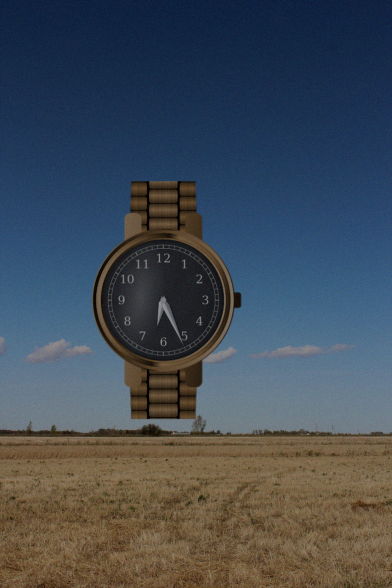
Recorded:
6 h 26 min
